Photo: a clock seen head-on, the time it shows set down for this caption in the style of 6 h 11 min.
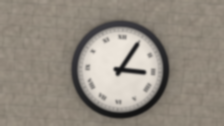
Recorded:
3 h 05 min
